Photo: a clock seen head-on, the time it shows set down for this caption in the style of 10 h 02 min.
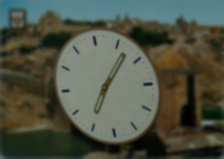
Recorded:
7 h 07 min
